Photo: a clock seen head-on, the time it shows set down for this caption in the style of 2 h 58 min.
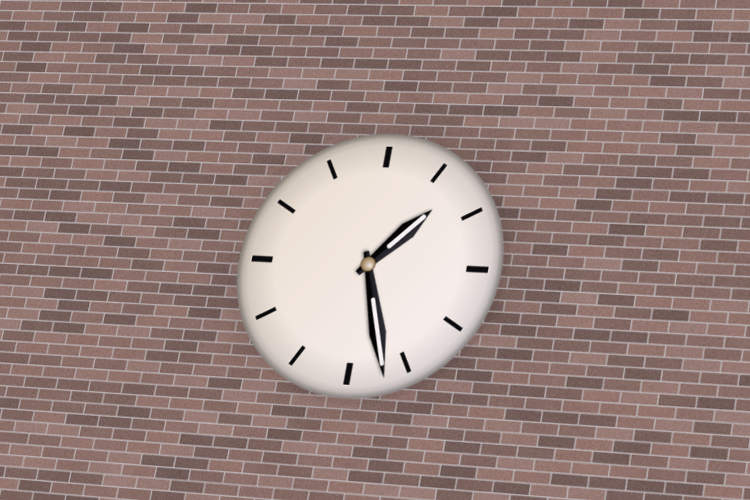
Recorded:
1 h 27 min
